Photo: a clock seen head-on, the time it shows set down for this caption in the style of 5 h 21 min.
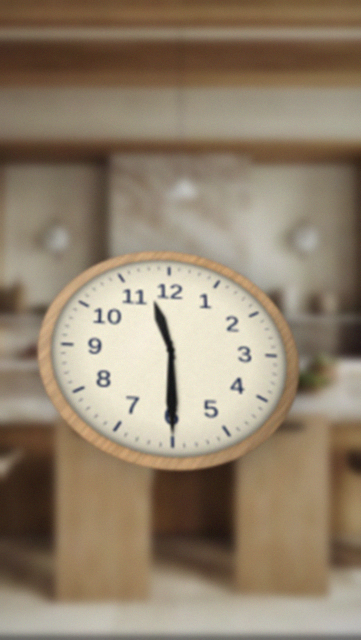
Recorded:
11 h 30 min
